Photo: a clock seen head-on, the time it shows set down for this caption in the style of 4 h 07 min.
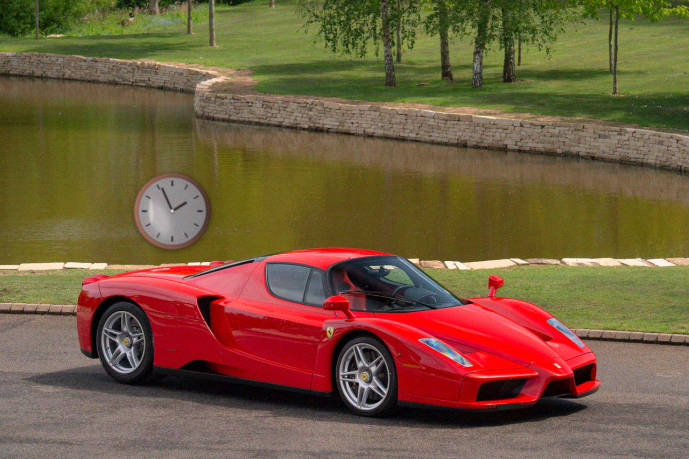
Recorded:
1 h 56 min
